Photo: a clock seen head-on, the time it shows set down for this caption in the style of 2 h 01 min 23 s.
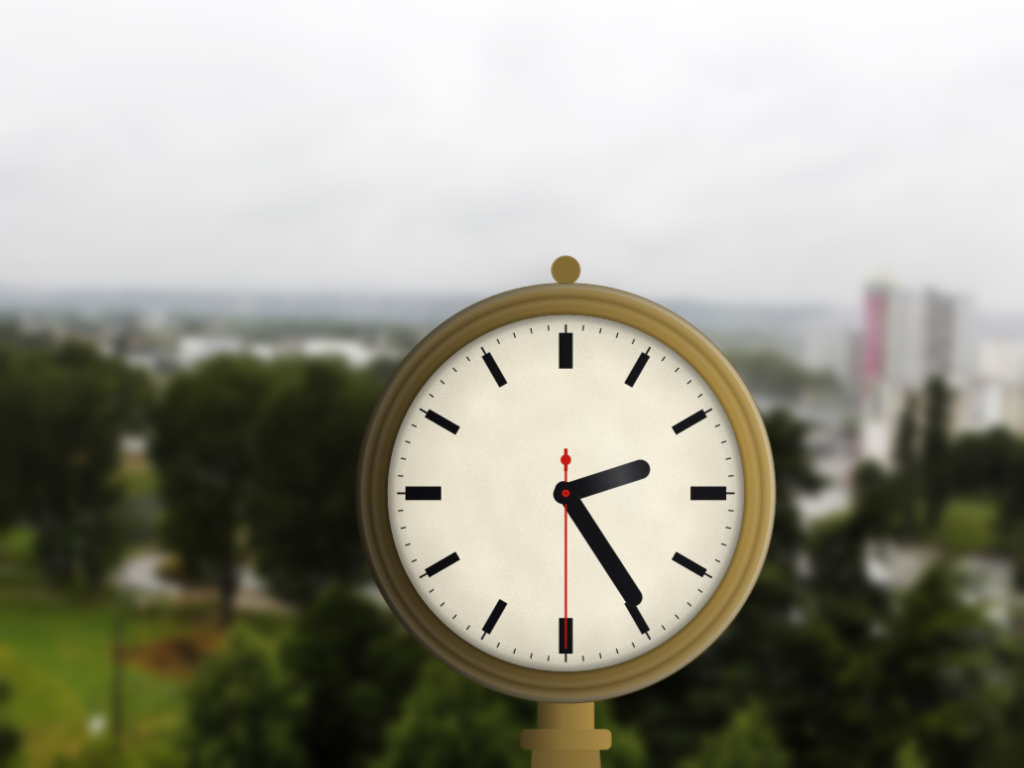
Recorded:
2 h 24 min 30 s
